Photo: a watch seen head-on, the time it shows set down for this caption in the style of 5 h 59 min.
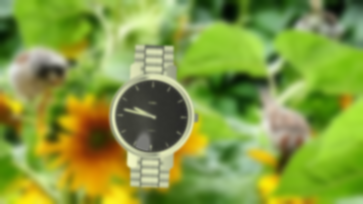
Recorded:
9 h 47 min
